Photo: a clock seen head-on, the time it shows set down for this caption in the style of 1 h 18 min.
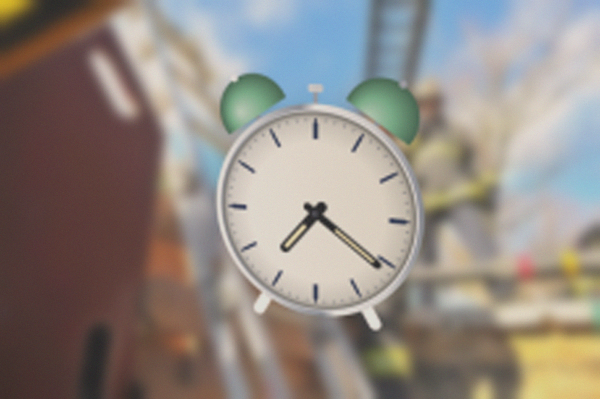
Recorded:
7 h 21 min
